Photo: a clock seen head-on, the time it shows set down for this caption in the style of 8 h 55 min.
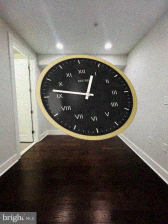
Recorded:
12 h 47 min
